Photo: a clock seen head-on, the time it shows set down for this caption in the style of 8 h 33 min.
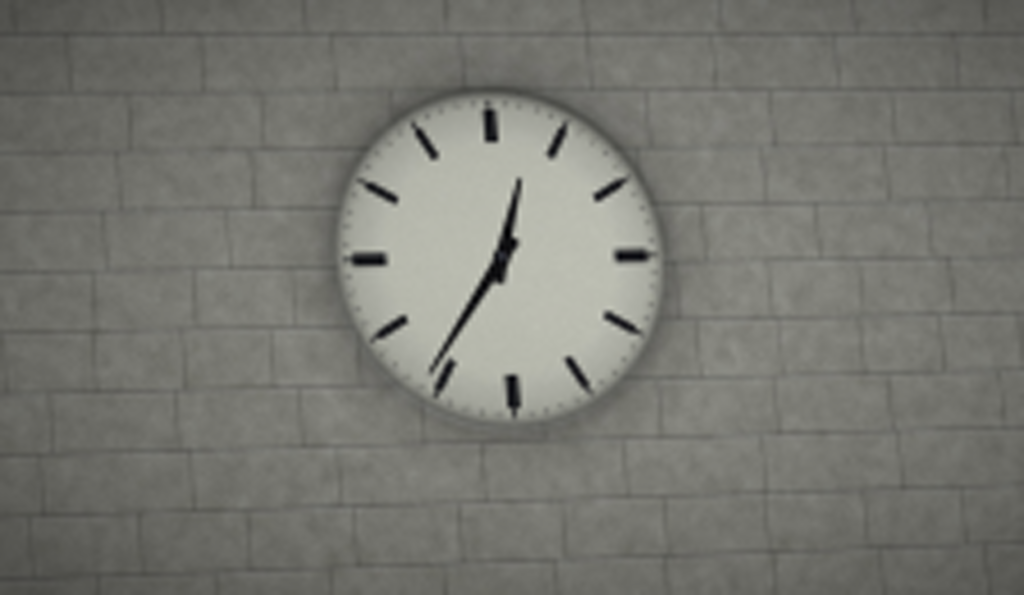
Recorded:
12 h 36 min
